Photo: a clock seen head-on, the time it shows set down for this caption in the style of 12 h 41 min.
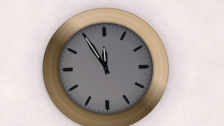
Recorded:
11 h 55 min
